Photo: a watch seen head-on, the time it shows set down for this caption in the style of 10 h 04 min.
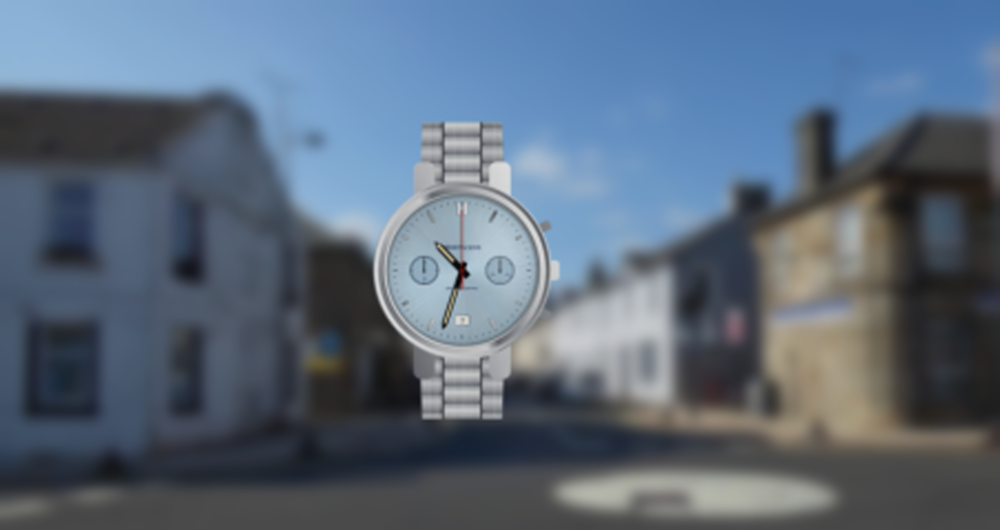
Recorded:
10 h 33 min
